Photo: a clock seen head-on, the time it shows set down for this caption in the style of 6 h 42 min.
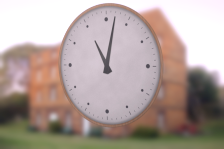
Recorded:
11 h 02 min
